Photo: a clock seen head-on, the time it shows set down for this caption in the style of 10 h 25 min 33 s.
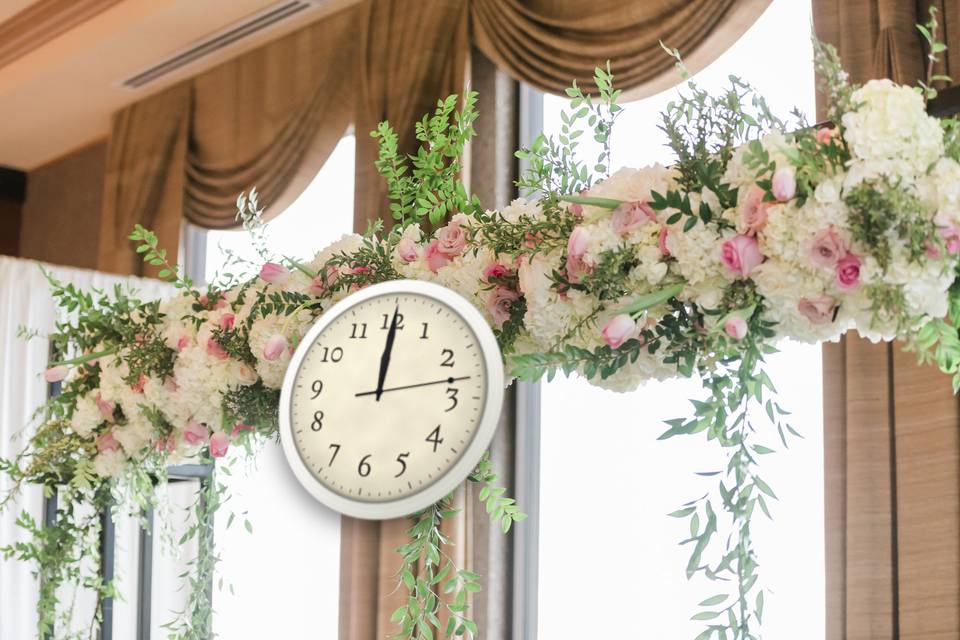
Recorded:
12 h 00 min 13 s
